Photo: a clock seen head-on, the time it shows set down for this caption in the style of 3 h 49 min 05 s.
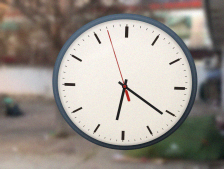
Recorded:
6 h 20 min 57 s
